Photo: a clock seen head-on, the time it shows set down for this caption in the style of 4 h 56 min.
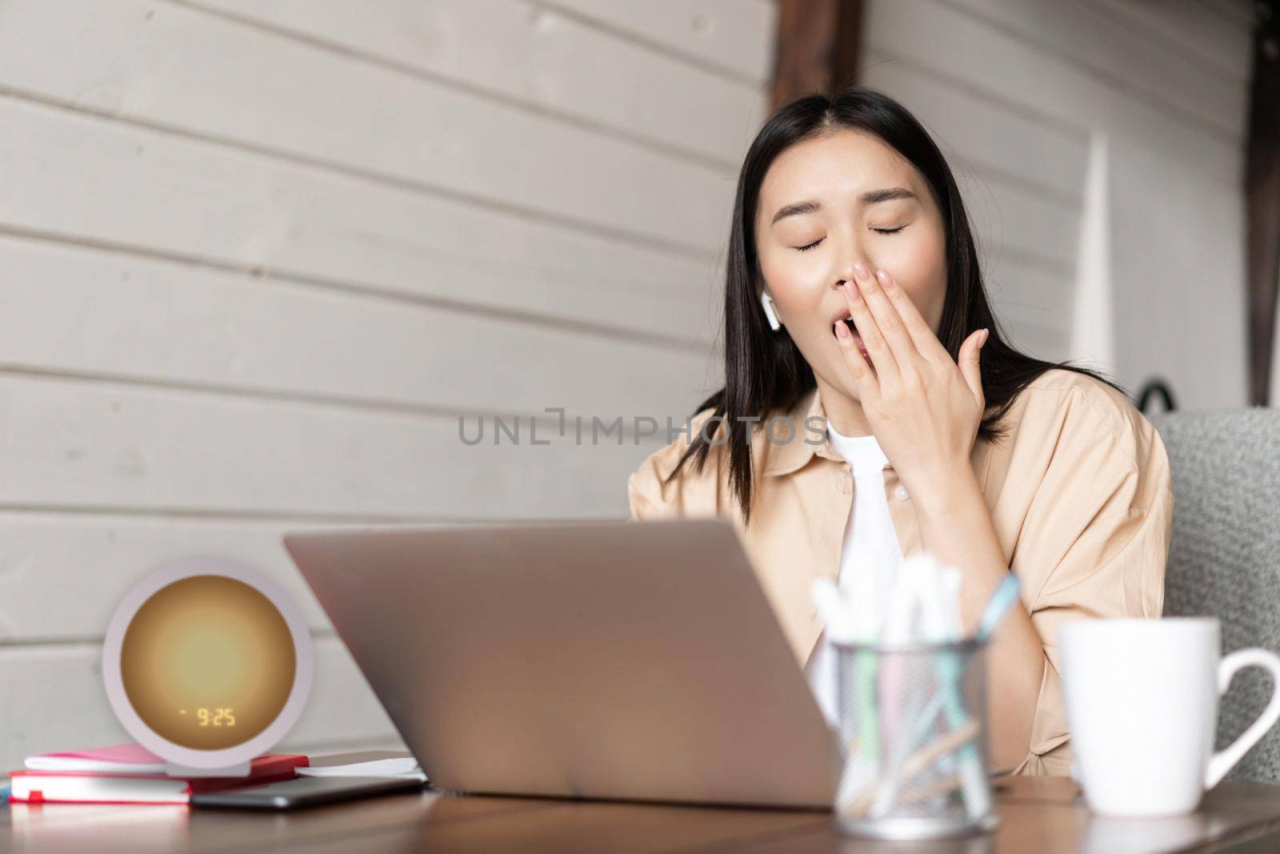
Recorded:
9 h 25 min
